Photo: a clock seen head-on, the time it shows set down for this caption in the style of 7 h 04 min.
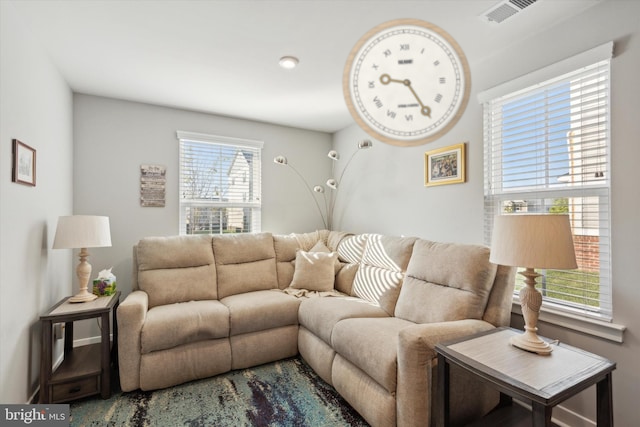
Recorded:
9 h 25 min
